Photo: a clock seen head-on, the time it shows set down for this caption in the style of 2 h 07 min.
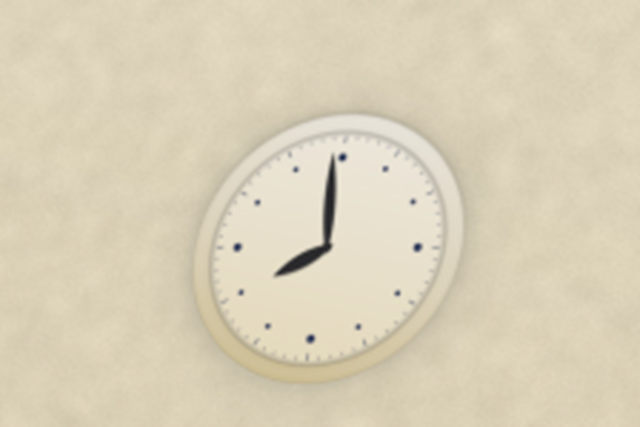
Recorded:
7 h 59 min
